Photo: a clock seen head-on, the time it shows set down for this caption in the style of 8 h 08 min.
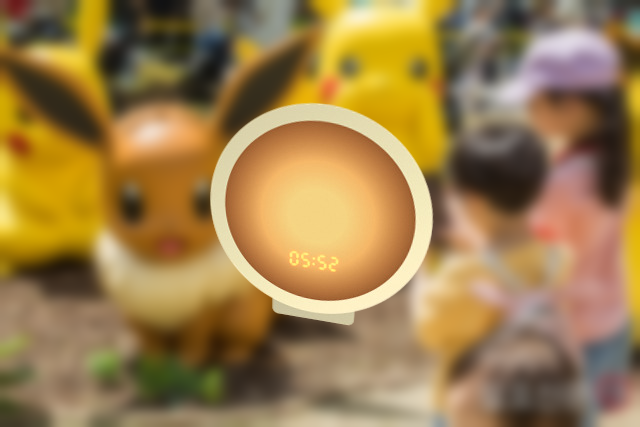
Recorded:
5 h 52 min
